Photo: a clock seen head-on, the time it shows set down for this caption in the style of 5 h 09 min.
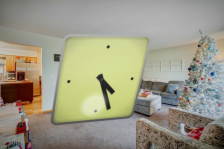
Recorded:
4 h 26 min
